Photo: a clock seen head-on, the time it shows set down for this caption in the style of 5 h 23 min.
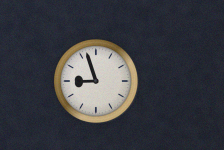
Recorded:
8 h 57 min
